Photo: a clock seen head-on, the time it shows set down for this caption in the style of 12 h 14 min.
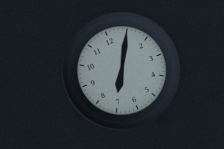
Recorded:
7 h 05 min
